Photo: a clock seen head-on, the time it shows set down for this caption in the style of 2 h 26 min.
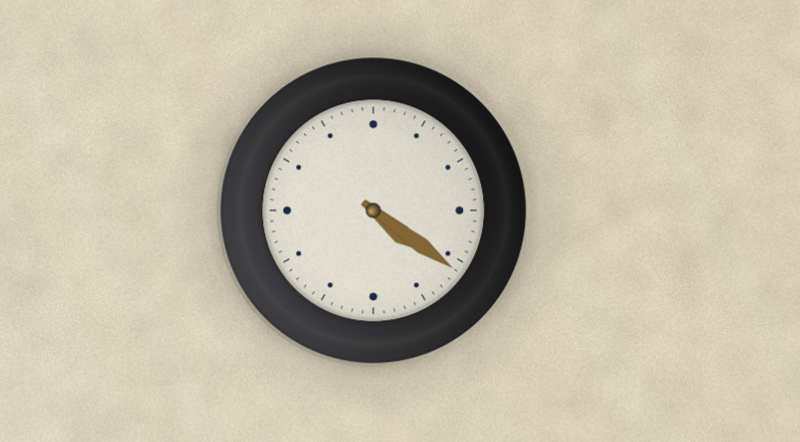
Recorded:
4 h 21 min
